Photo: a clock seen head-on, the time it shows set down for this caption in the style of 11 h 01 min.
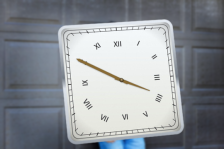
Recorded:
3 h 50 min
